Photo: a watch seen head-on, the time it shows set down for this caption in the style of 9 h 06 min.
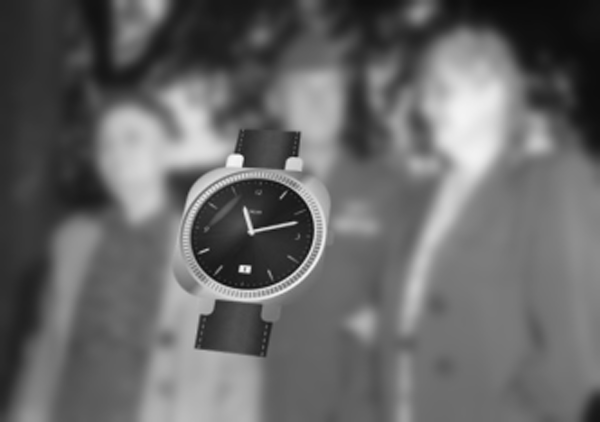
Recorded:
11 h 12 min
